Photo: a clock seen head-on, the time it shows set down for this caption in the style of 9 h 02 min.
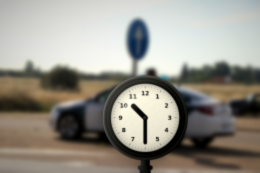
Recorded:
10 h 30 min
